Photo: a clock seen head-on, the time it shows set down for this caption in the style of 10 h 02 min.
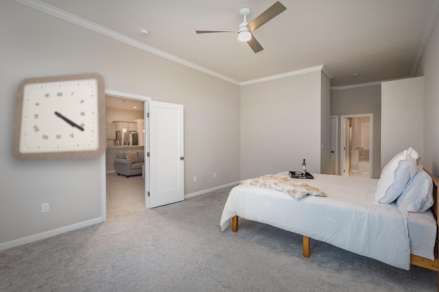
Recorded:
4 h 21 min
